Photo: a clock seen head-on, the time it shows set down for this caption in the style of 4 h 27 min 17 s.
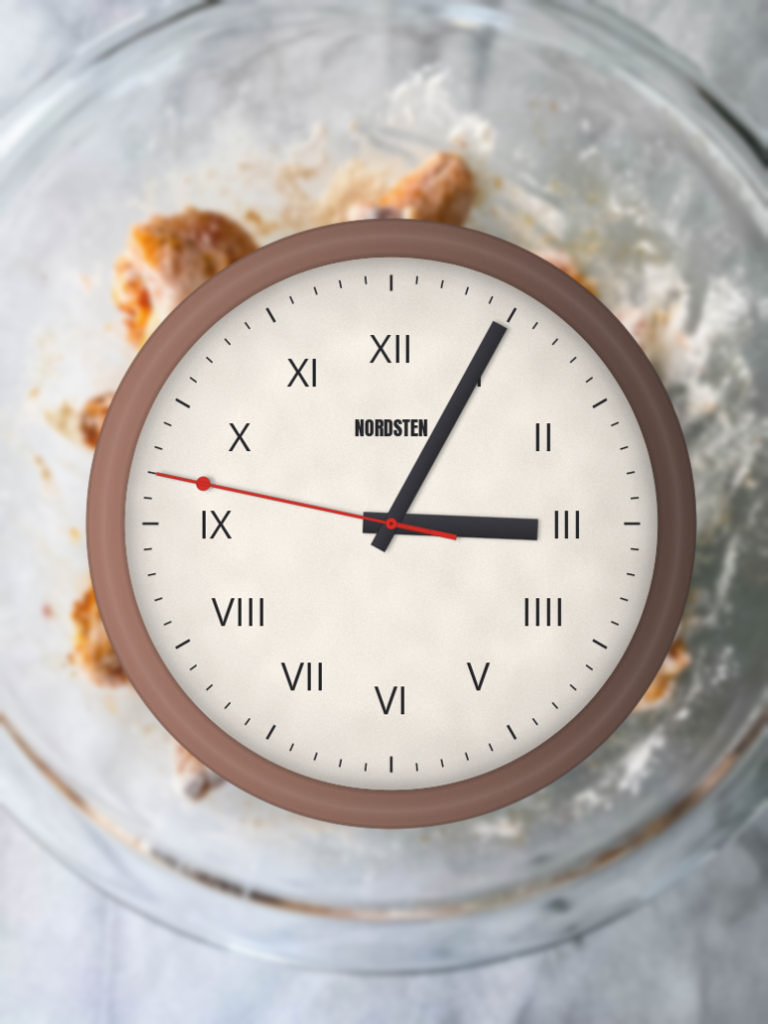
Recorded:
3 h 04 min 47 s
